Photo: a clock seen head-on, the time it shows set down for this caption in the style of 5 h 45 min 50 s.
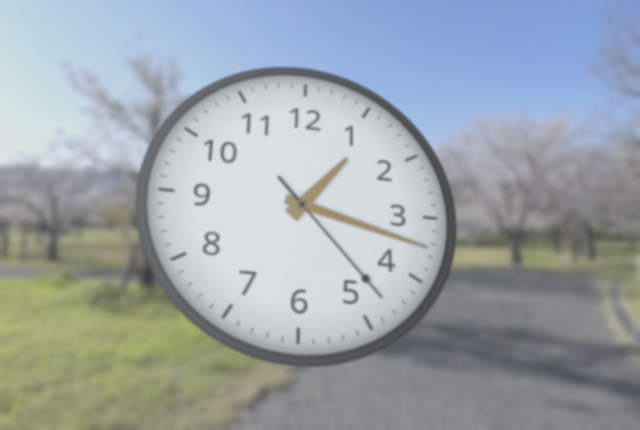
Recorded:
1 h 17 min 23 s
